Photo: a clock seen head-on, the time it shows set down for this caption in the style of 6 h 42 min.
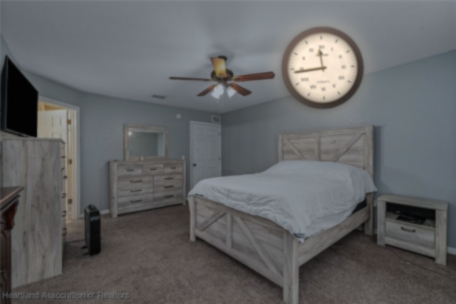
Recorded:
11 h 44 min
